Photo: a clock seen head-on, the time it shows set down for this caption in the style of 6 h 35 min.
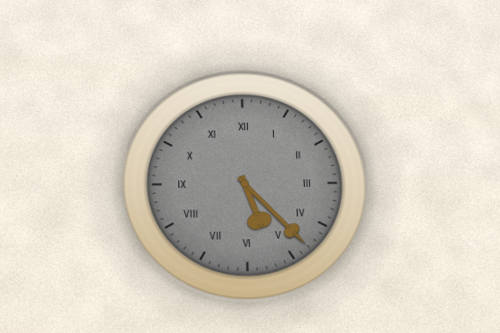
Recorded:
5 h 23 min
